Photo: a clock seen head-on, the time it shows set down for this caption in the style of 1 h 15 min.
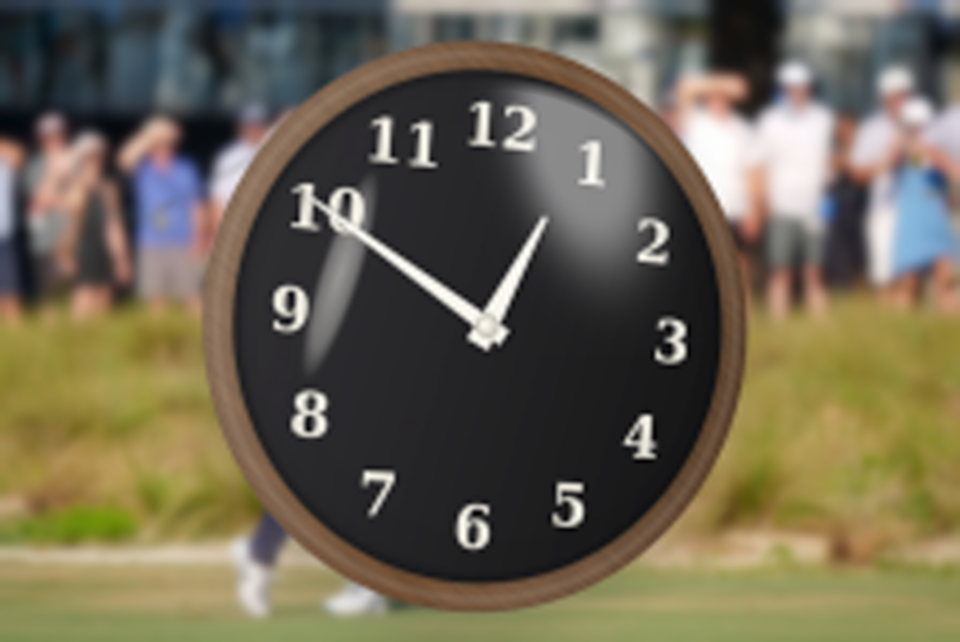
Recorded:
12 h 50 min
